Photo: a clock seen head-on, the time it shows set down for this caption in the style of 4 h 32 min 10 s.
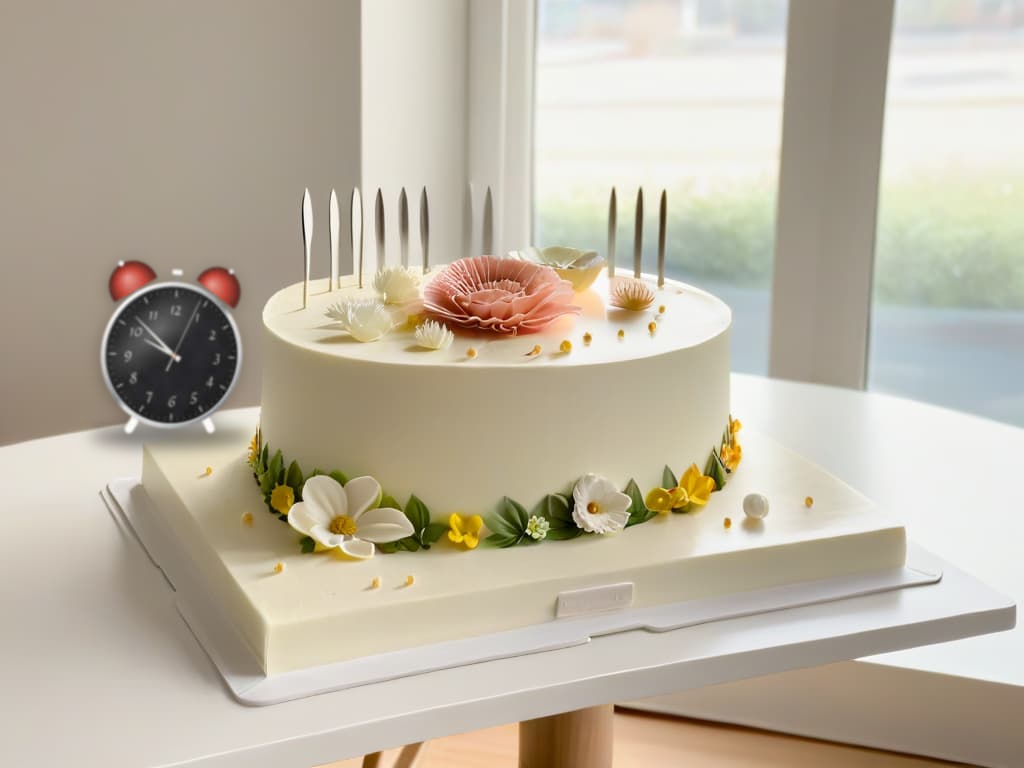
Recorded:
9 h 52 min 04 s
